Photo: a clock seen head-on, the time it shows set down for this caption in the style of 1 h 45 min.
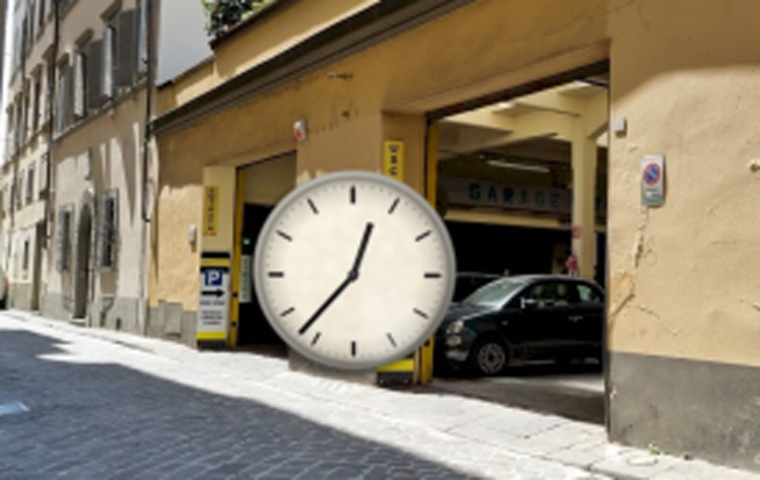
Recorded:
12 h 37 min
